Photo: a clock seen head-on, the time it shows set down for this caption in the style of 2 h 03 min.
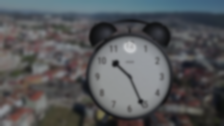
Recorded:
10 h 26 min
